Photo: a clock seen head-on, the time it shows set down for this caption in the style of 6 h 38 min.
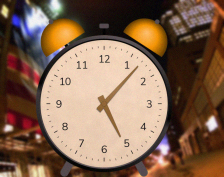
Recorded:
5 h 07 min
